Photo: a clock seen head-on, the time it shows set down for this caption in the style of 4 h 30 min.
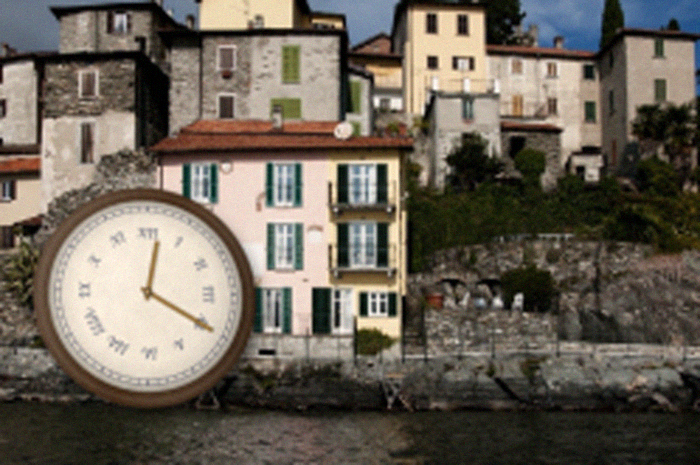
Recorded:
12 h 20 min
